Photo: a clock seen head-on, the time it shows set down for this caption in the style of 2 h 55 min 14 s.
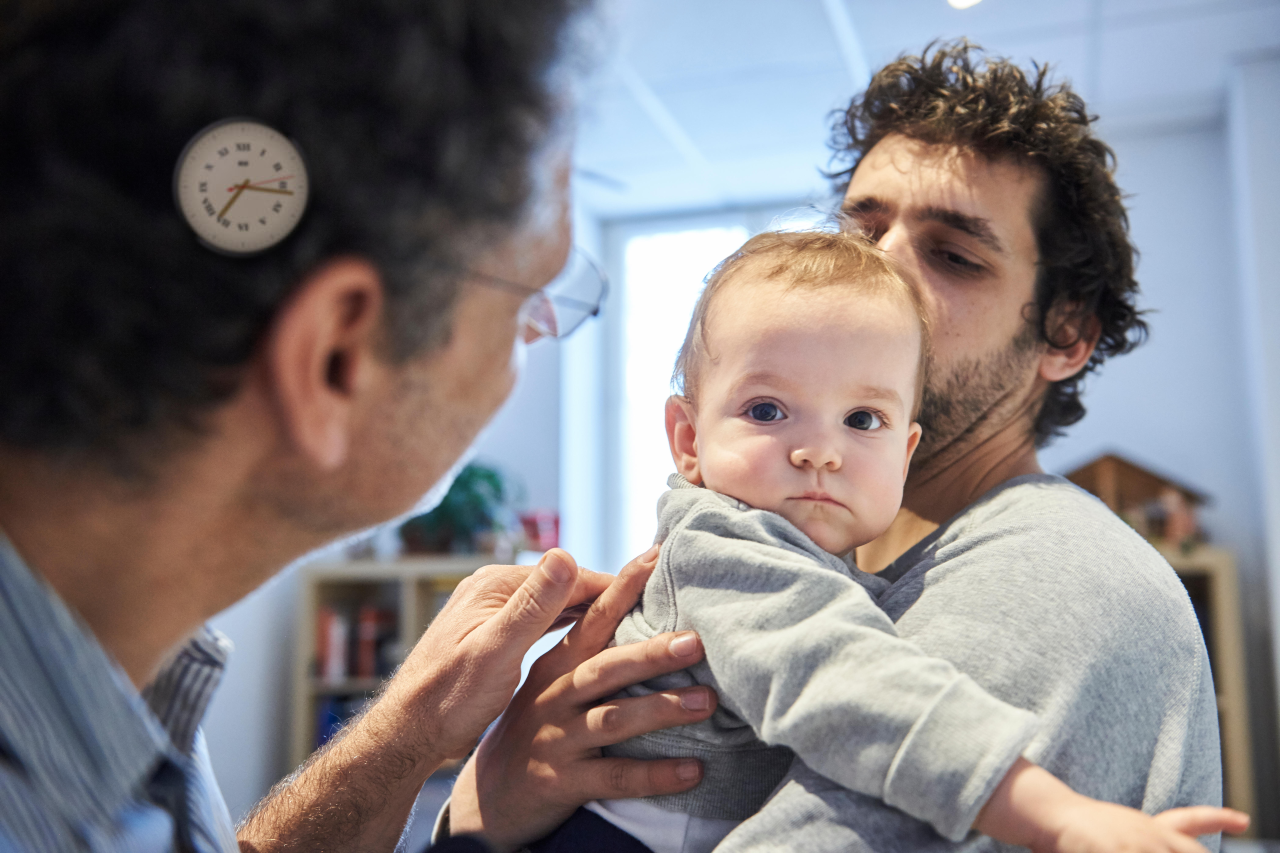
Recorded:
7 h 16 min 13 s
